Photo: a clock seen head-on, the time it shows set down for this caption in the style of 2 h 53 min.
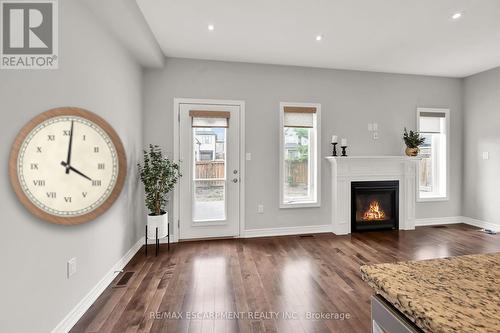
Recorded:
4 h 01 min
